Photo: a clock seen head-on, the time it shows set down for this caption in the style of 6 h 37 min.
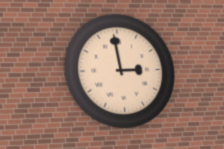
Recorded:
2 h 59 min
